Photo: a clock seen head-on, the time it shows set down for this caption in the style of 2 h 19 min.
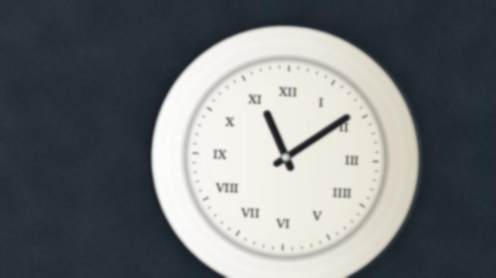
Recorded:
11 h 09 min
